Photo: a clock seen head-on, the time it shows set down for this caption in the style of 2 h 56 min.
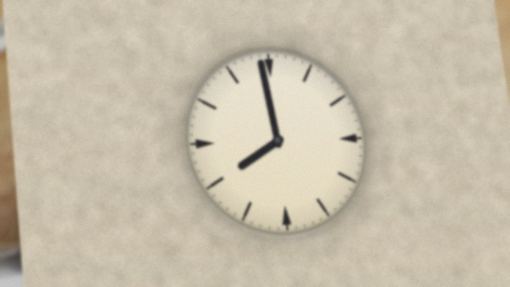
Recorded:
7 h 59 min
